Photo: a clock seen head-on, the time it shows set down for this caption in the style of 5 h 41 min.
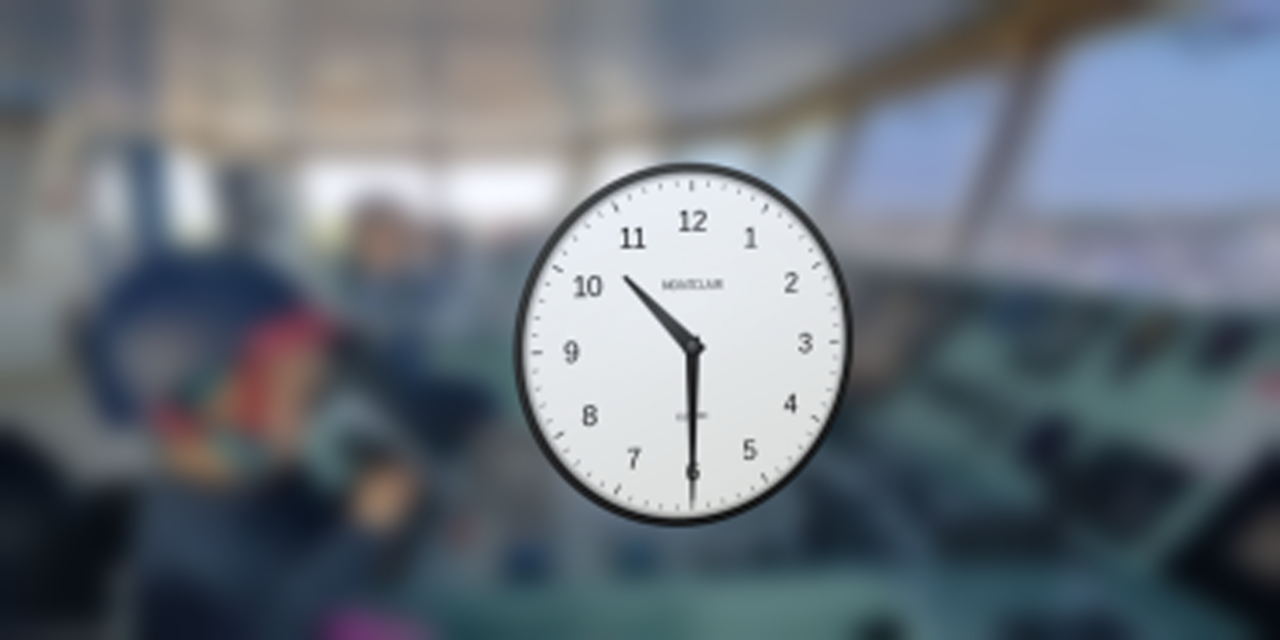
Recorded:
10 h 30 min
